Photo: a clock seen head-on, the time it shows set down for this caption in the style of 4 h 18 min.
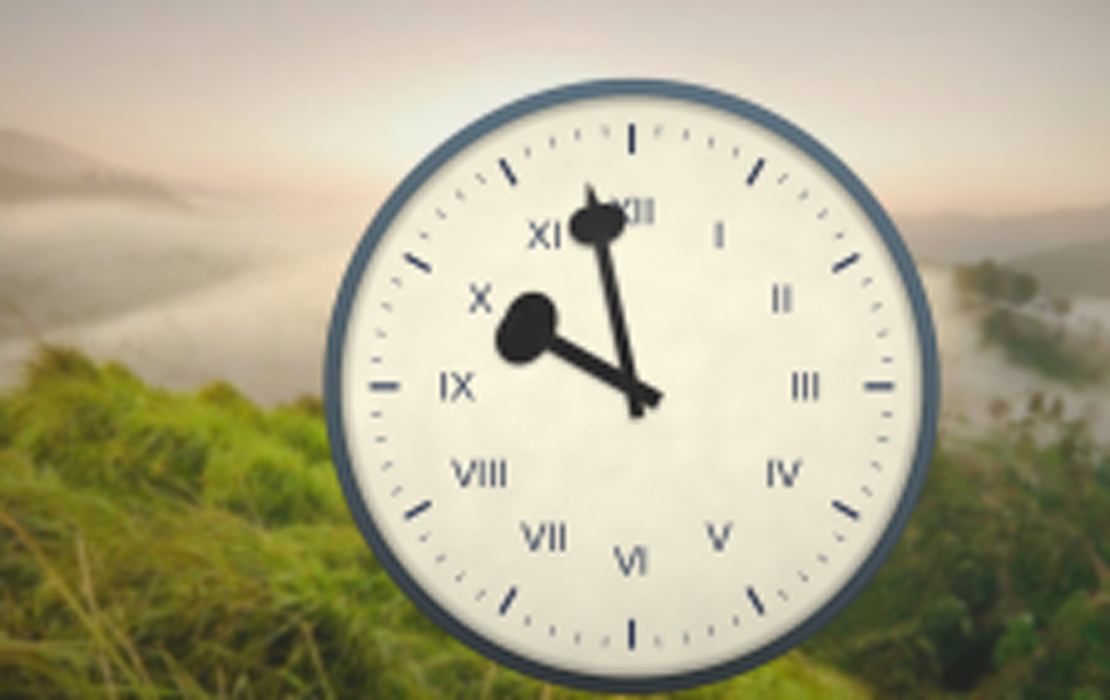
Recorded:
9 h 58 min
